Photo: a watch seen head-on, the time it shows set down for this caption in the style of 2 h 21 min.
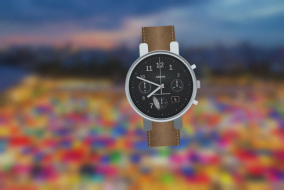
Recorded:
7 h 49 min
